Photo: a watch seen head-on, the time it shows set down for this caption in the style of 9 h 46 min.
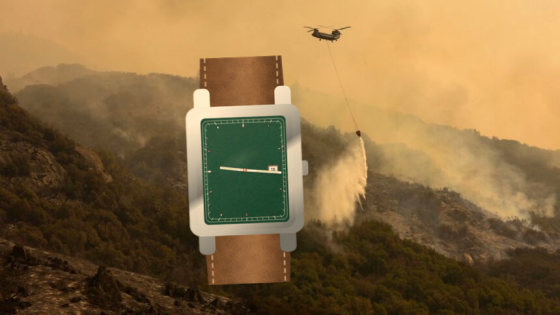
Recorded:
9 h 16 min
